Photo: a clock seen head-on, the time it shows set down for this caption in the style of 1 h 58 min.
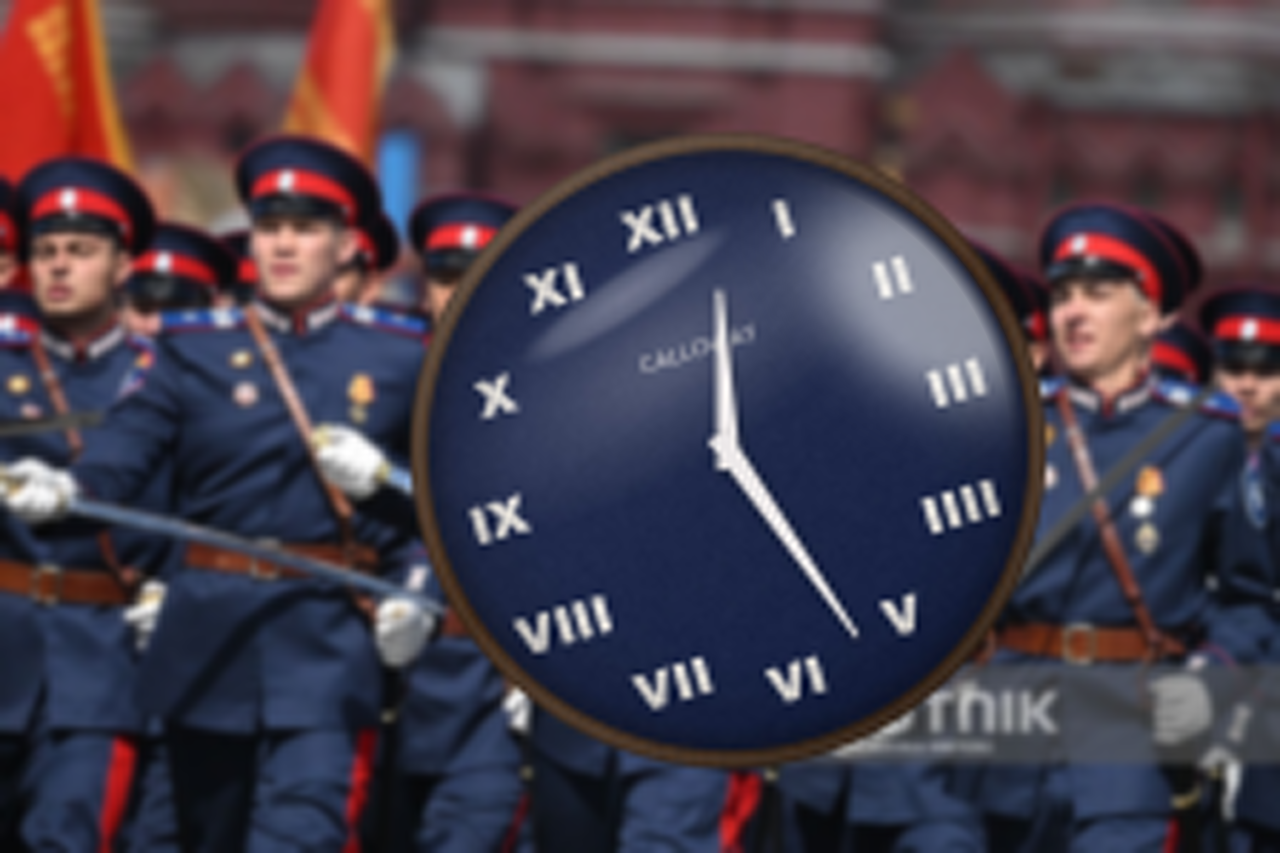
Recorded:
12 h 27 min
